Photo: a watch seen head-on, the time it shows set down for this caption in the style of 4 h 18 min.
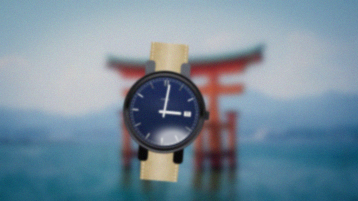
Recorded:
3 h 01 min
